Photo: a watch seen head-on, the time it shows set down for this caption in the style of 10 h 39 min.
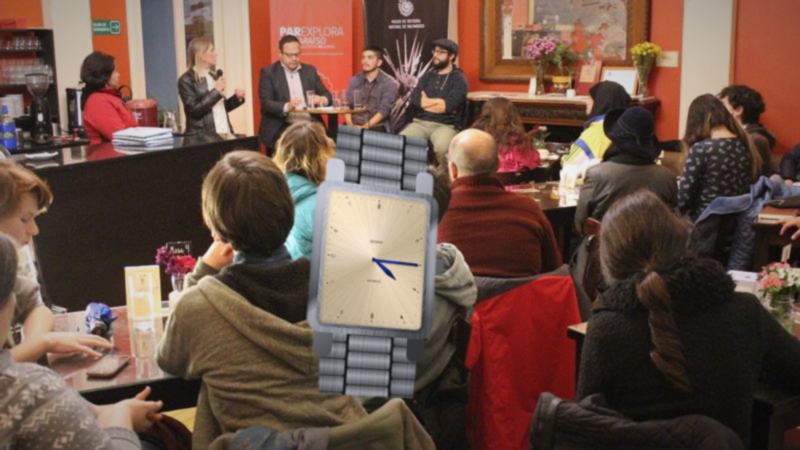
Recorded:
4 h 15 min
